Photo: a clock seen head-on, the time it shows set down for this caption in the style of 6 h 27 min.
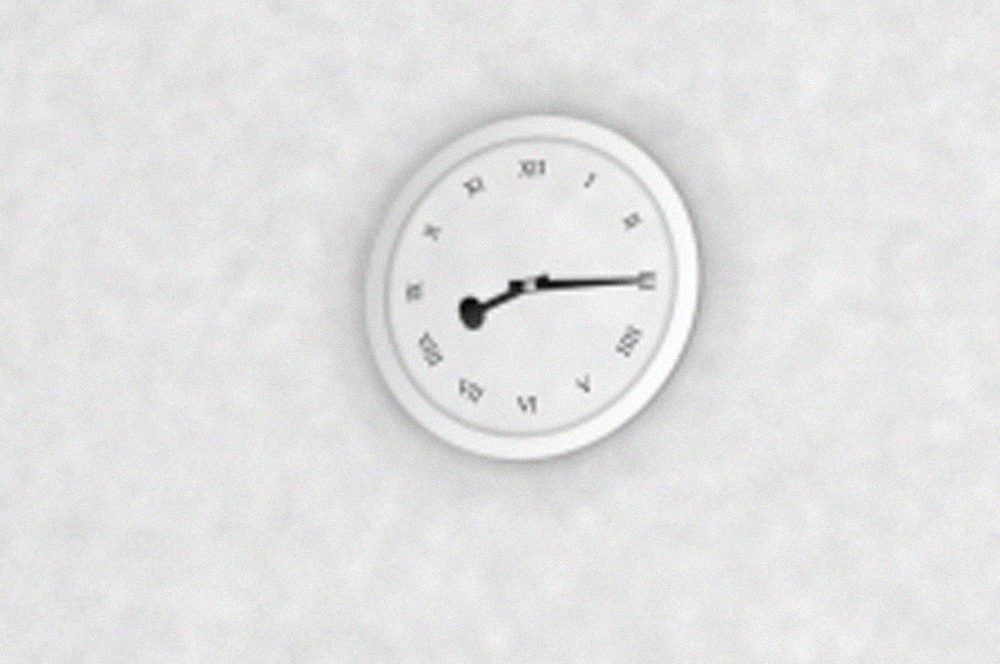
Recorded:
8 h 15 min
